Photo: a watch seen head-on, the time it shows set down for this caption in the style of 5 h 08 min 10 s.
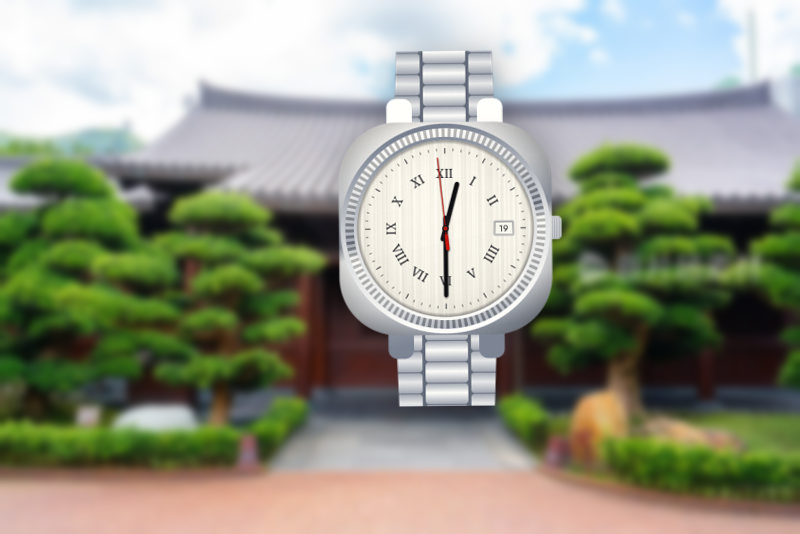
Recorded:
12 h 29 min 59 s
